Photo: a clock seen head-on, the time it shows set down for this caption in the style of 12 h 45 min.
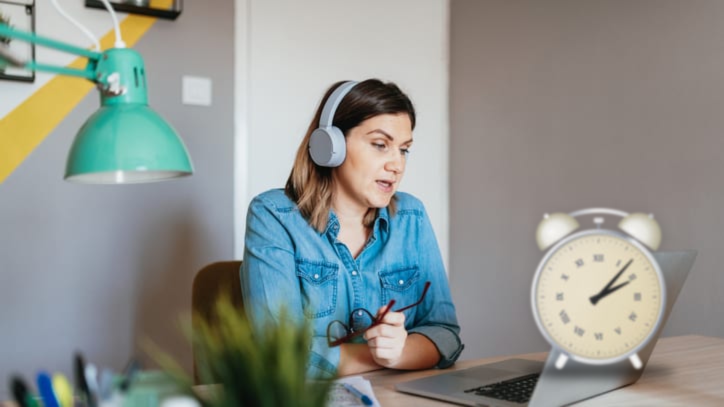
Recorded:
2 h 07 min
